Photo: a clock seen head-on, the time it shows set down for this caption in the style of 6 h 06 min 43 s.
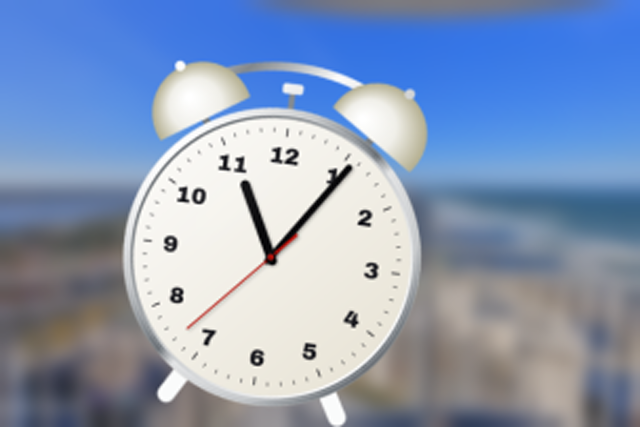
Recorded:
11 h 05 min 37 s
